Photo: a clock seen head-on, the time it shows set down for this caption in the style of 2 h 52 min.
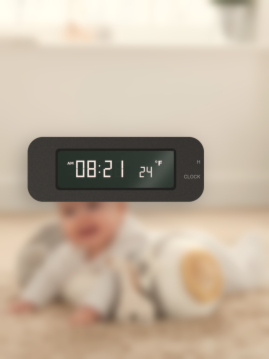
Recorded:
8 h 21 min
